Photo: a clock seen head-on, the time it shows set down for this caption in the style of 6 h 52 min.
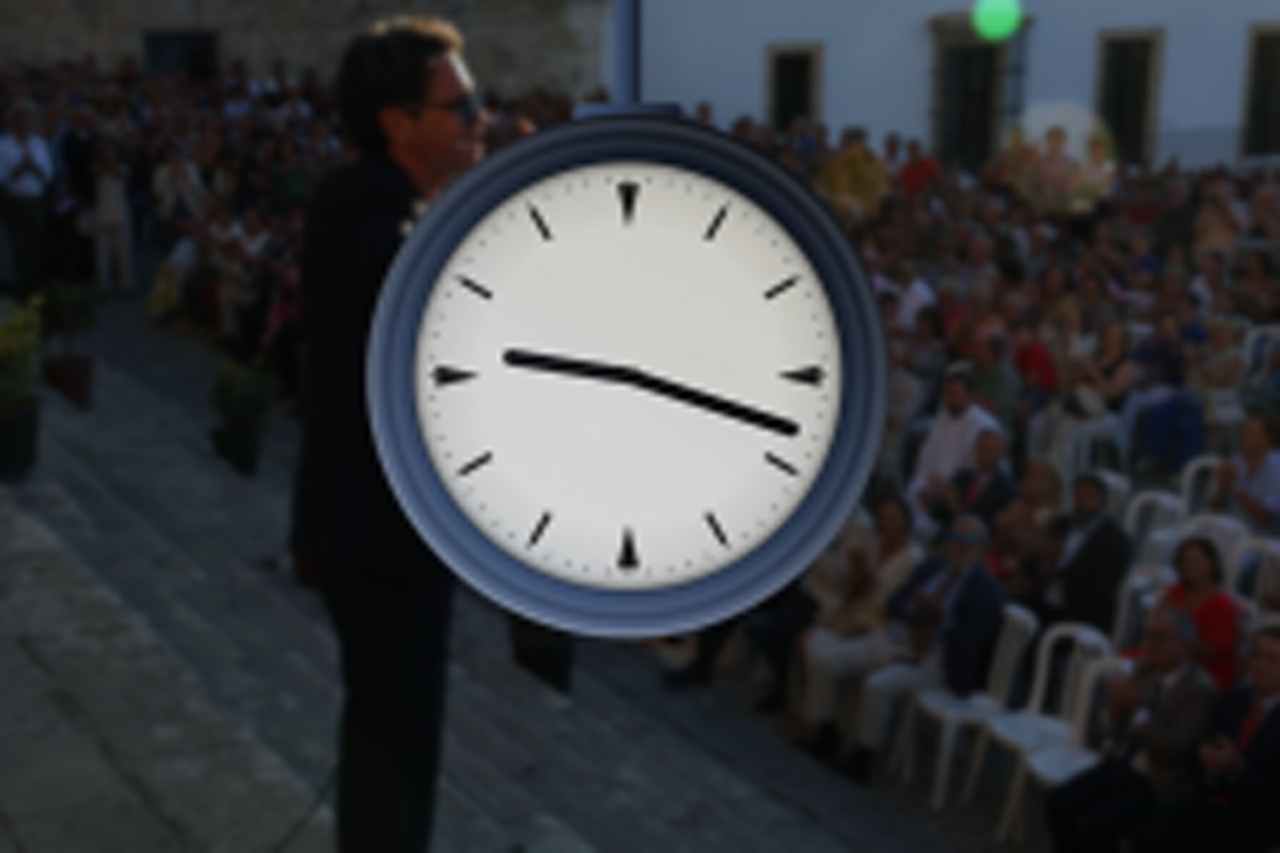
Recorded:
9 h 18 min
